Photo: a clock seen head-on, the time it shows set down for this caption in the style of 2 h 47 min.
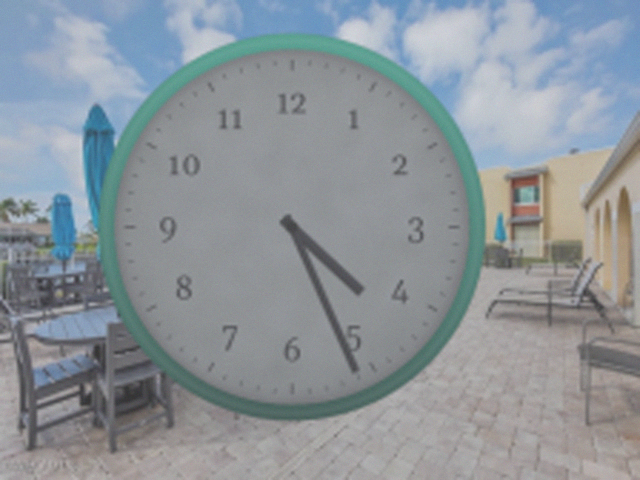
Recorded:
4 h 26 min
